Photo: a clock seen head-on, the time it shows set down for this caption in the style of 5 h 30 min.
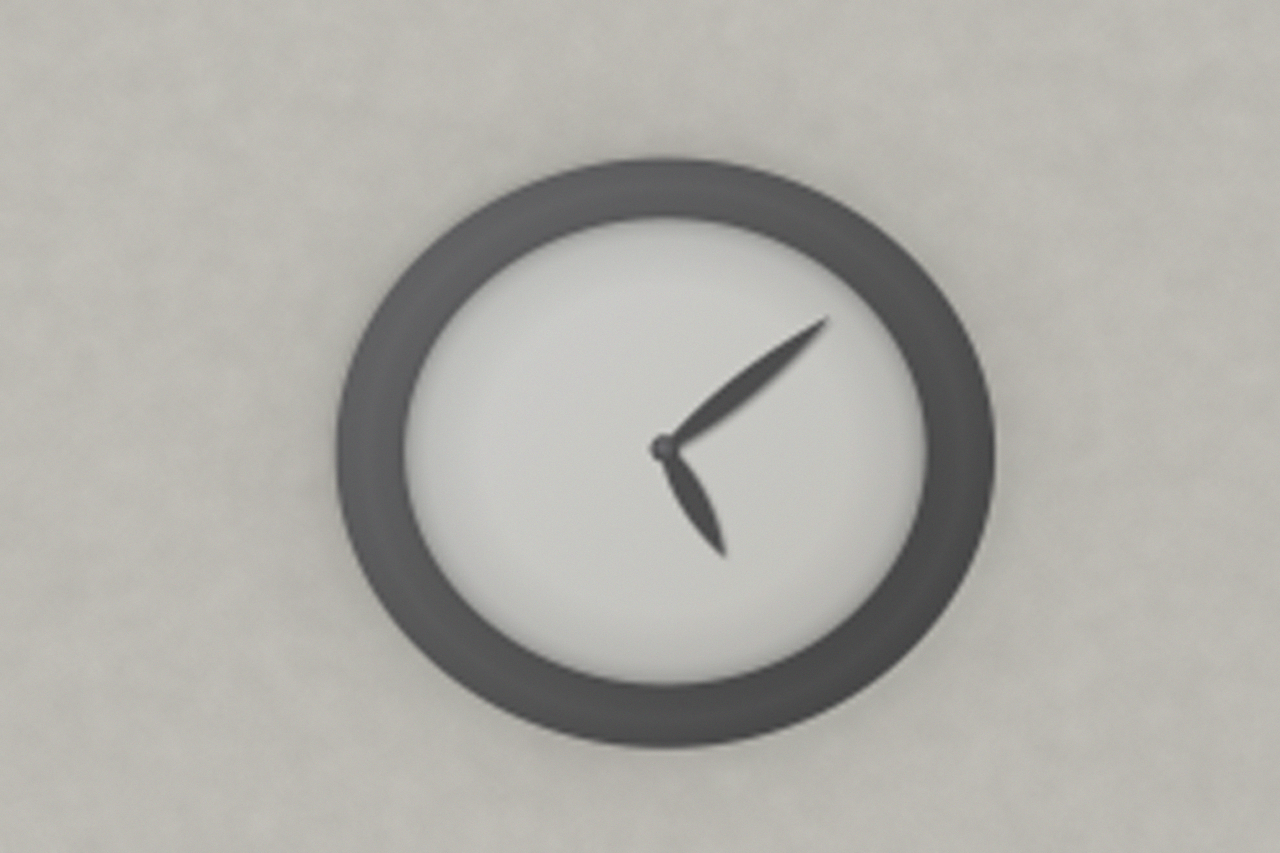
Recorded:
5 h 08 min
